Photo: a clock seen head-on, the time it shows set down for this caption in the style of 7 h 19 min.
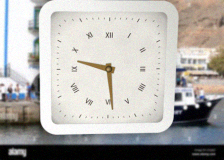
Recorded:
9 h 29 min
